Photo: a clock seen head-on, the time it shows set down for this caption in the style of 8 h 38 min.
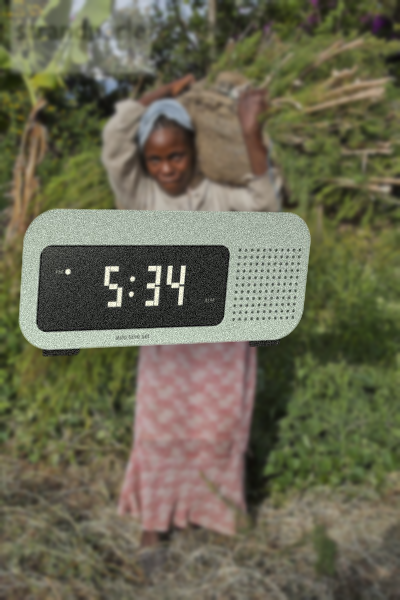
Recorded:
5 h 34 min
